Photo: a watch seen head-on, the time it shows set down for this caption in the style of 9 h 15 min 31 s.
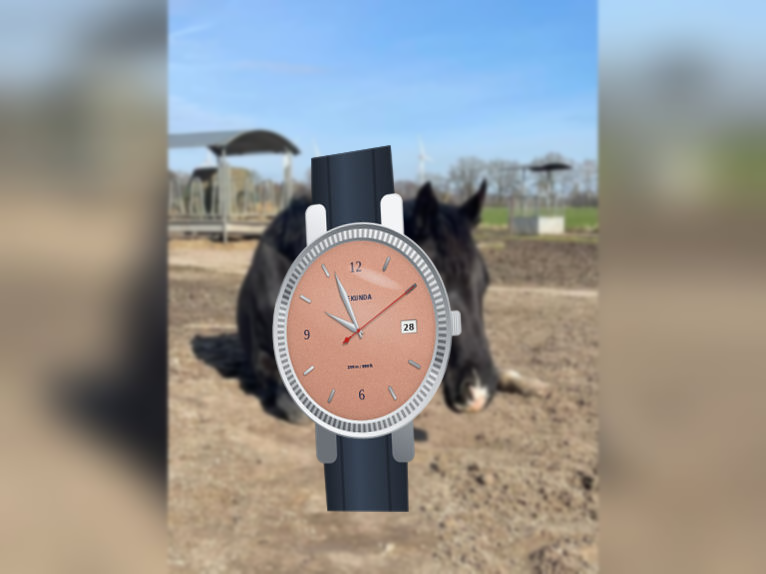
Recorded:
9 h 56 min 10 s
